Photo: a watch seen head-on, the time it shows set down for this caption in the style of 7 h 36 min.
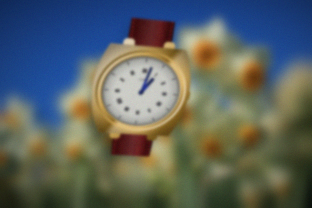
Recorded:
1 h 02 min
